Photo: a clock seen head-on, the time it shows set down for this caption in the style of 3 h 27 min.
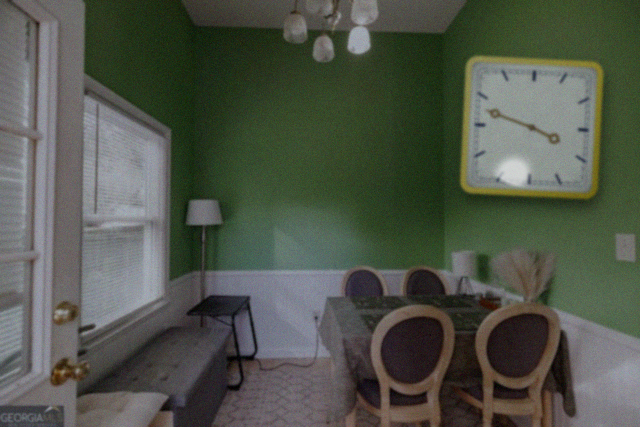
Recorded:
3 h 48 min
